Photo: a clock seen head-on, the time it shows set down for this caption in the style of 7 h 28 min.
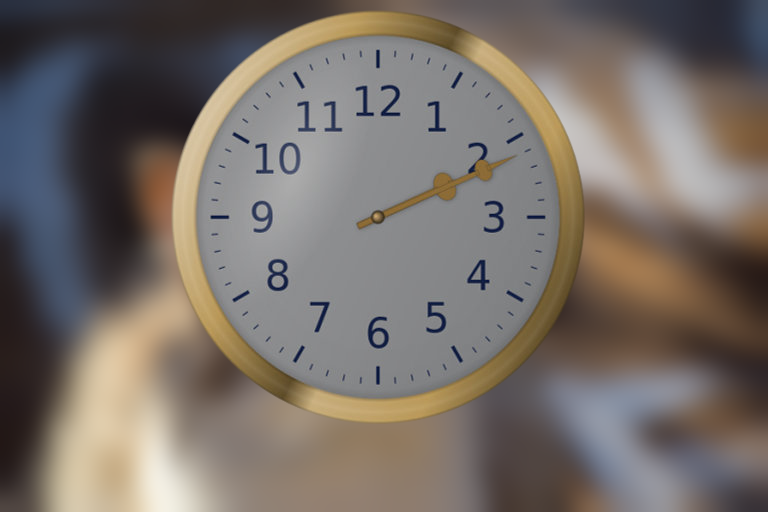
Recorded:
2 h 11 min
